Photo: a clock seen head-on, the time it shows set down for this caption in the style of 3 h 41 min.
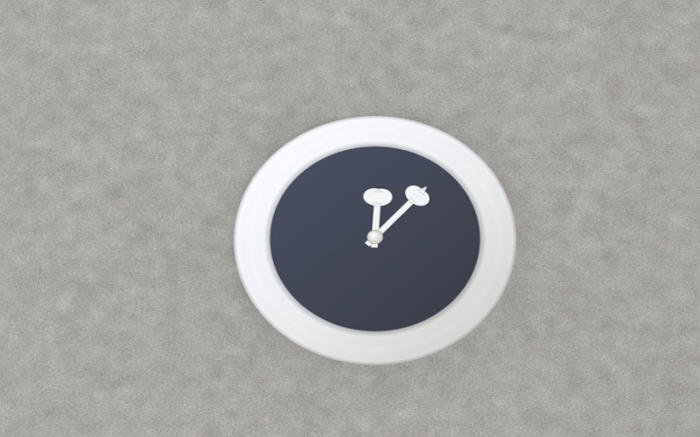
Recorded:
12 h 07 min
